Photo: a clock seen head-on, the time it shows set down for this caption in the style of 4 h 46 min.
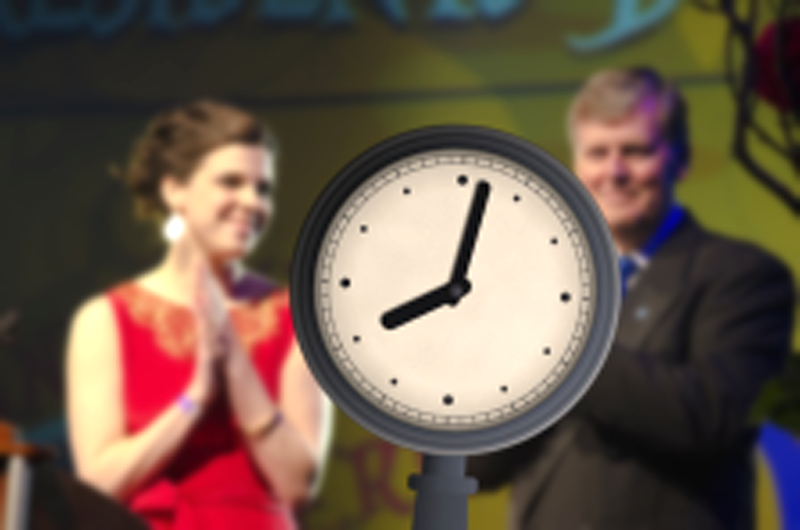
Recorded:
8 h 02 min
